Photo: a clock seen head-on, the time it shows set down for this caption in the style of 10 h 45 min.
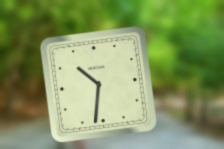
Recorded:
10 h 32 min
